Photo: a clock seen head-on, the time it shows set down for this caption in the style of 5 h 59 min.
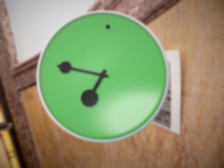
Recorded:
6 h 46 min
